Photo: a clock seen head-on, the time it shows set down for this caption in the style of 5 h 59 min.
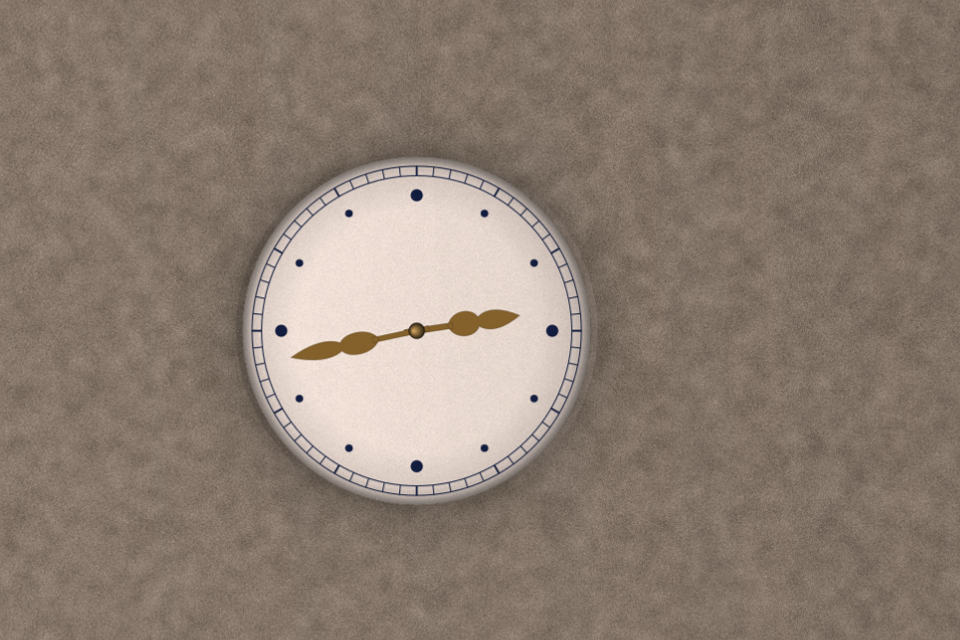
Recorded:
2 h 43 min
